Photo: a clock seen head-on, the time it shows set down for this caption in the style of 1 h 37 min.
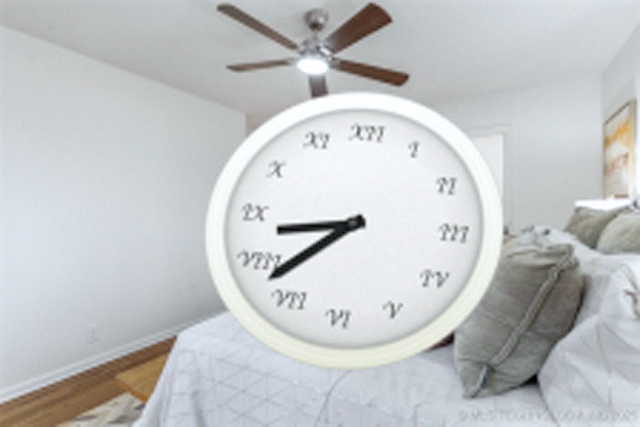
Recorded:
8 h 38 min
